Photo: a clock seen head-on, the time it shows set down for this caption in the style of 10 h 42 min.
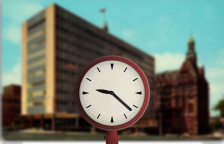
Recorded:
9 h 22 min
